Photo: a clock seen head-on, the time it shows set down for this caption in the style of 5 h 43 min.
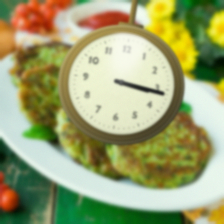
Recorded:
3 h 16 min
